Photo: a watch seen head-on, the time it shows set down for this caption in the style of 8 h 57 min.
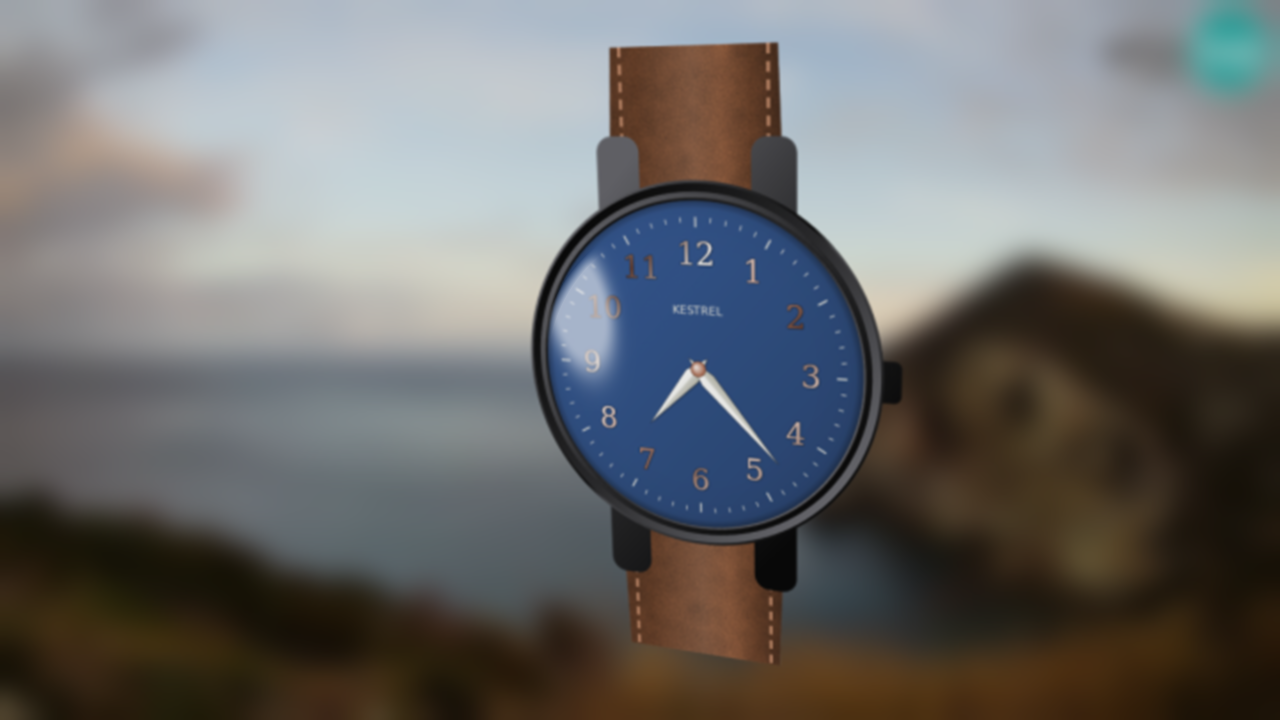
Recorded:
7 h 23 min
